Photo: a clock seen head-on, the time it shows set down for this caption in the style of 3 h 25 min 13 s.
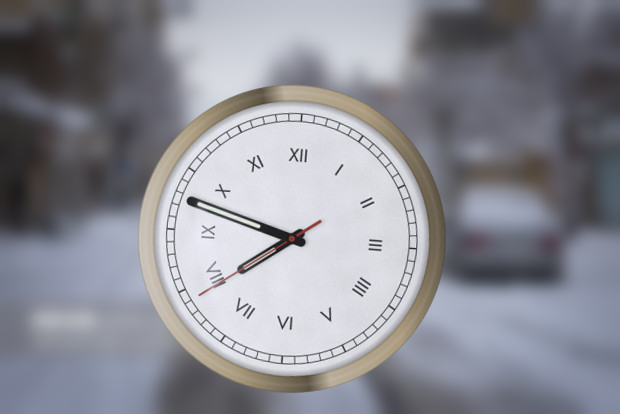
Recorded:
7 h 47 min 39 s
